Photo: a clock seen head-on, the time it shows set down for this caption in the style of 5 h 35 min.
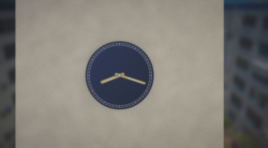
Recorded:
8 h 18 min
